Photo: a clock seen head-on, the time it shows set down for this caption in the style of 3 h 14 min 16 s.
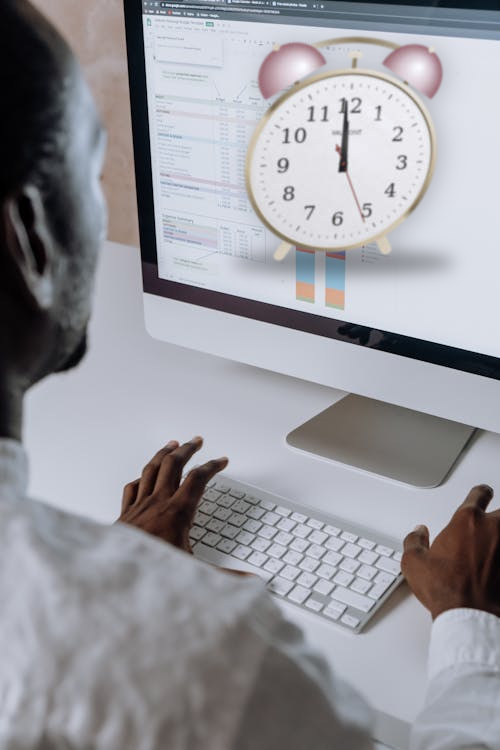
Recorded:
11 h 59 min 26 s
